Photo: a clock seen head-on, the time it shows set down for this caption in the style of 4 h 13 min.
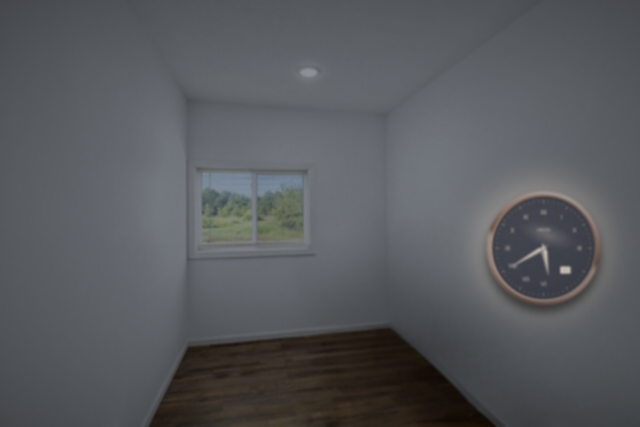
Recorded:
5 h 40 min
